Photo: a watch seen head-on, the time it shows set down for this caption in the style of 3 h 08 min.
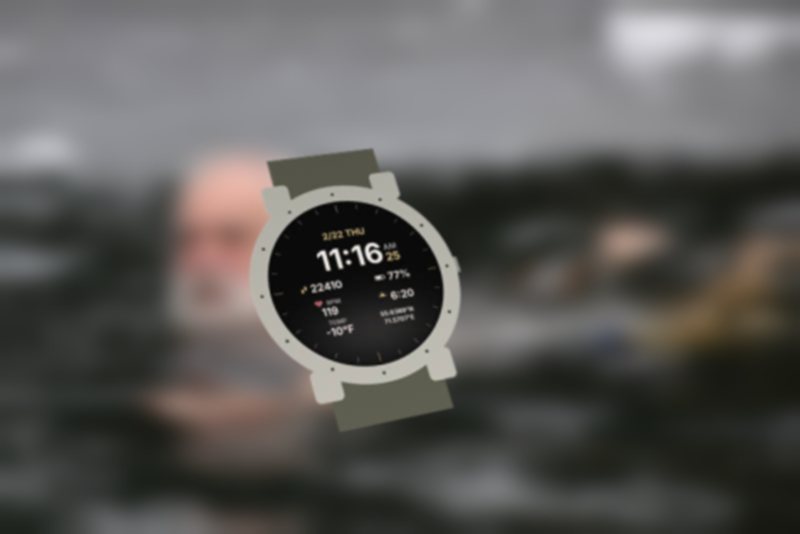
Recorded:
11 h 16 min
